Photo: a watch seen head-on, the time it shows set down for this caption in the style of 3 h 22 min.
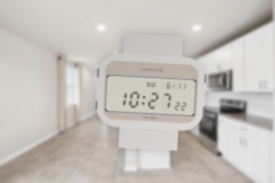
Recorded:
10 h 27 min
